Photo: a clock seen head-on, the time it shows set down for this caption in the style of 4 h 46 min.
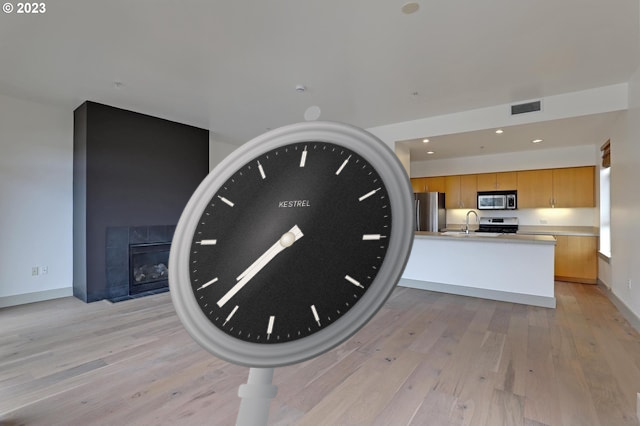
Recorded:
7 h 37 min
